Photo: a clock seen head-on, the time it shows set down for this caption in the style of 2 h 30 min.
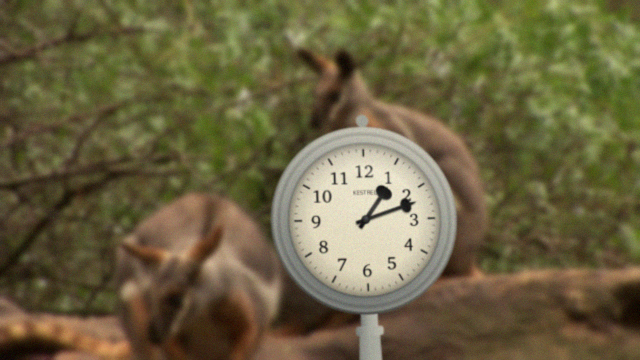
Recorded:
1 h 12 min
